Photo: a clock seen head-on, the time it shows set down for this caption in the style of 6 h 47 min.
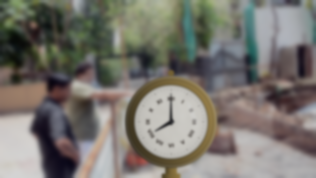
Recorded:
8 h 00 min
